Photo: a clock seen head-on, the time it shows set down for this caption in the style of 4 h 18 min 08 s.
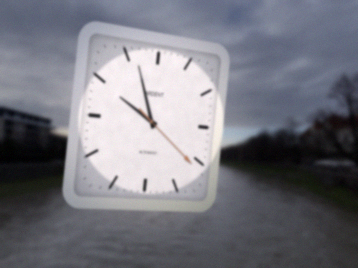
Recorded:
9 h 56 min 21 s
